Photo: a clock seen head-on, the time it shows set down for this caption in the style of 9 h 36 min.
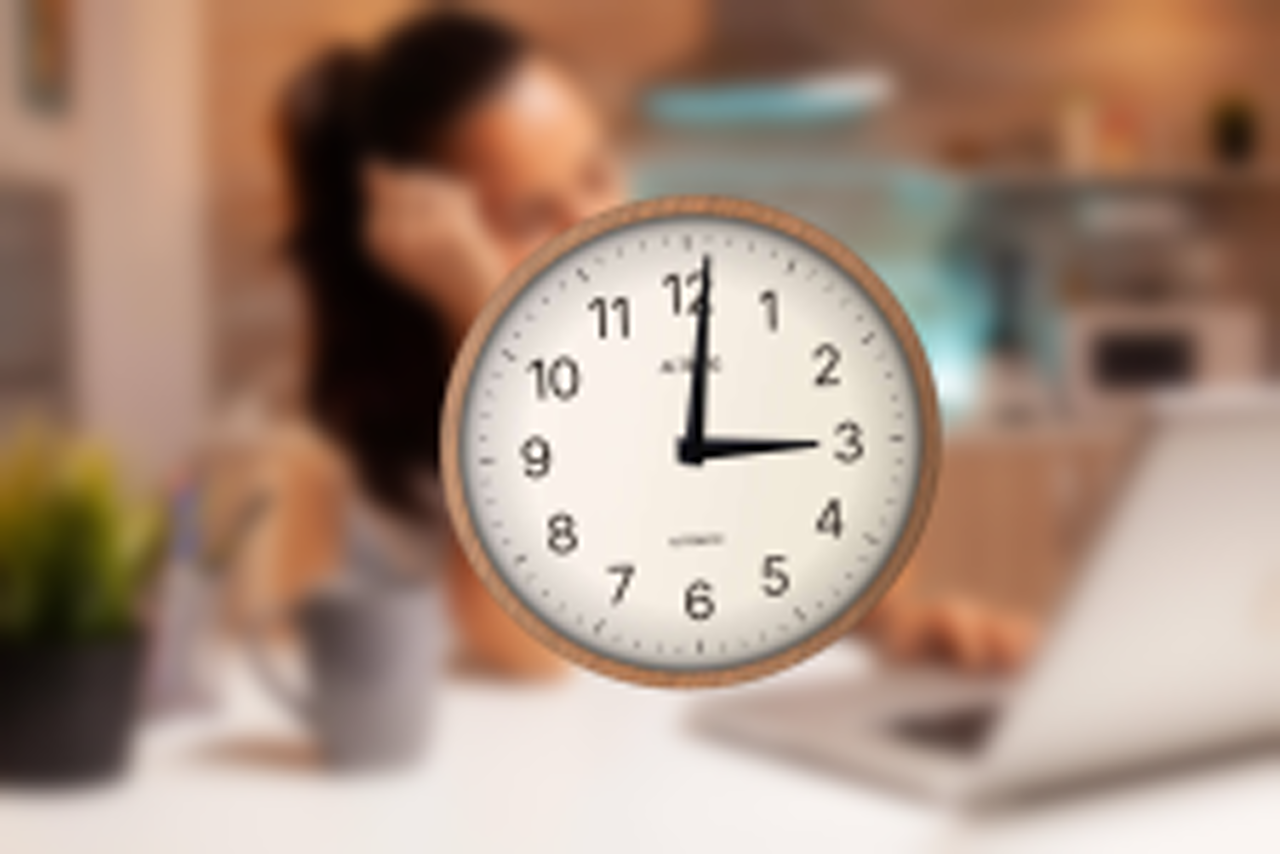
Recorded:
3 h 01 min
